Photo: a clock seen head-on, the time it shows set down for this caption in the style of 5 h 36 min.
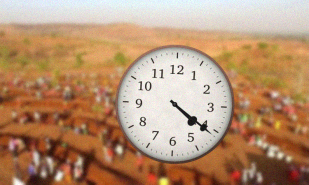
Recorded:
4 h 21 min
